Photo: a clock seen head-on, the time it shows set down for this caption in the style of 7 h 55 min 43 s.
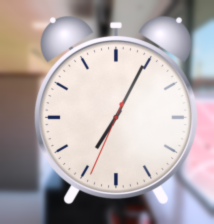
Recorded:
7 h 04 min 34 s
